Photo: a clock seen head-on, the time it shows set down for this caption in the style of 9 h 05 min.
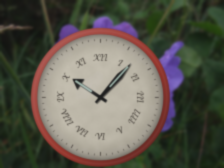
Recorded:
10 h 07 min
